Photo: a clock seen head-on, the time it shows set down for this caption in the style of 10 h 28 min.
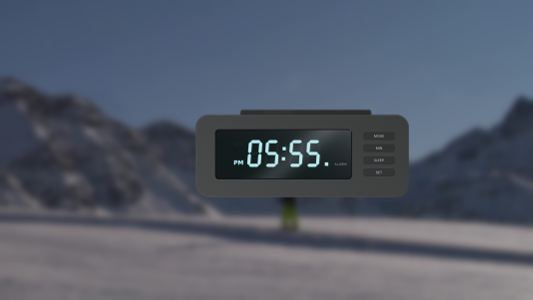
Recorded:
5 h 55 min
